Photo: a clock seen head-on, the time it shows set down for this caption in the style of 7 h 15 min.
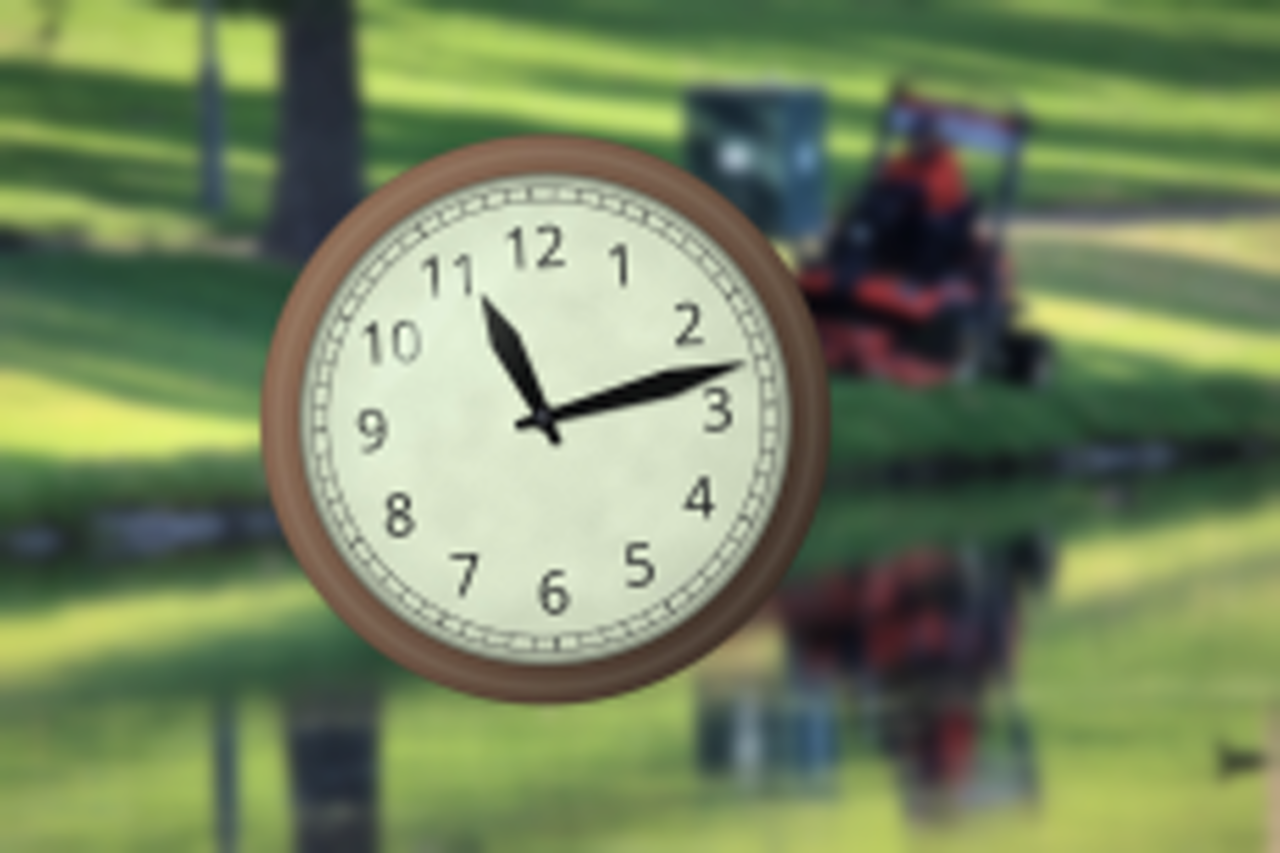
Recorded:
11 h 13 min
